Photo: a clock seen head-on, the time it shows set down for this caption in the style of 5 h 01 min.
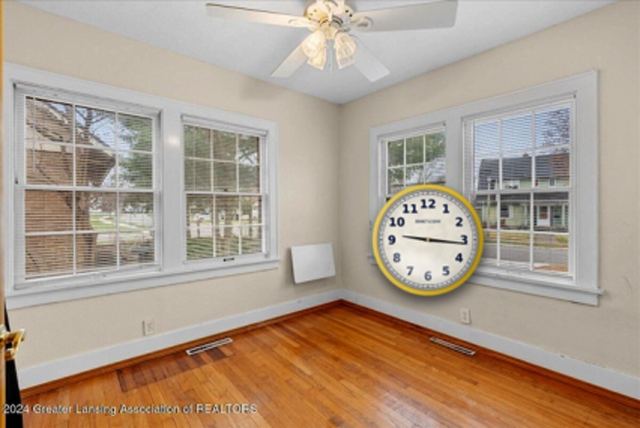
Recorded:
9 h 16 min
